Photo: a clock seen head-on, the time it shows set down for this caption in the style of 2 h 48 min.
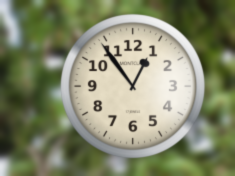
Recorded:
12 h 54 min
